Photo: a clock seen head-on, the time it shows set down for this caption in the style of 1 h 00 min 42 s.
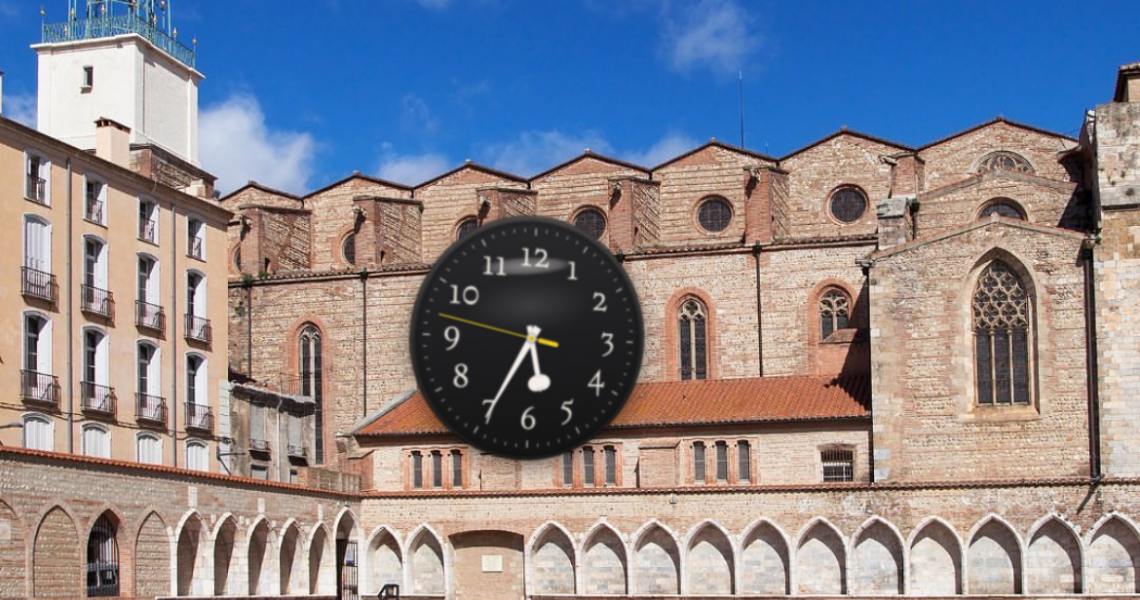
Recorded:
5 h 34 min 47 s
